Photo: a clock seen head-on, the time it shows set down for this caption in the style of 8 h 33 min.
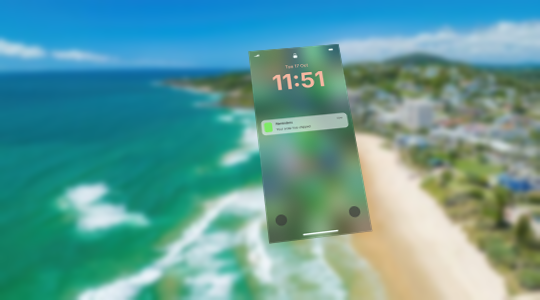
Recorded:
11 h 51 min
